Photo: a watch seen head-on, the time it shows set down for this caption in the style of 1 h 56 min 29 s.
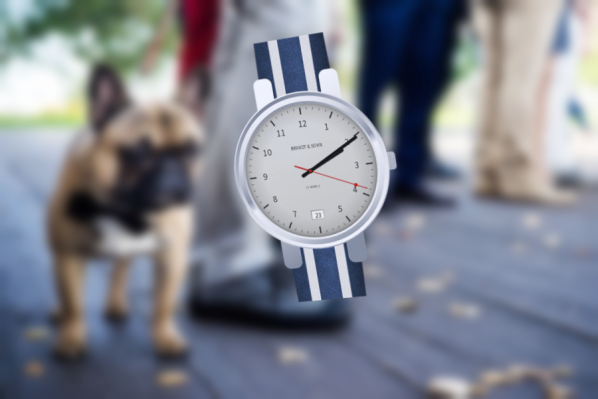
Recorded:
2 h 10 min 19 s
